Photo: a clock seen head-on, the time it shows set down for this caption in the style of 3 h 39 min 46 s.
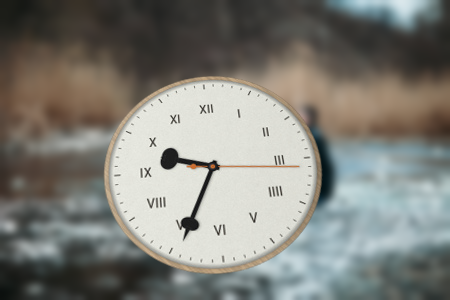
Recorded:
9 h 34 min 16 s
